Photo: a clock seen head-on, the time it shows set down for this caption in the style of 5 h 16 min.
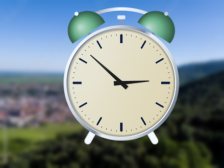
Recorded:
2 h 52 min
